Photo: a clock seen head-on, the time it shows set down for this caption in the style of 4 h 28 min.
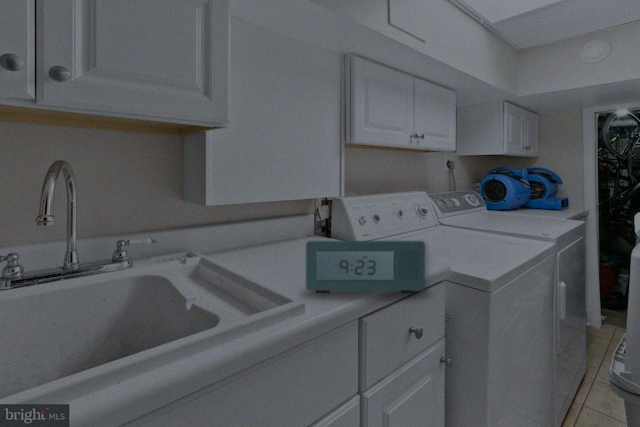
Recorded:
9 h 23 min
